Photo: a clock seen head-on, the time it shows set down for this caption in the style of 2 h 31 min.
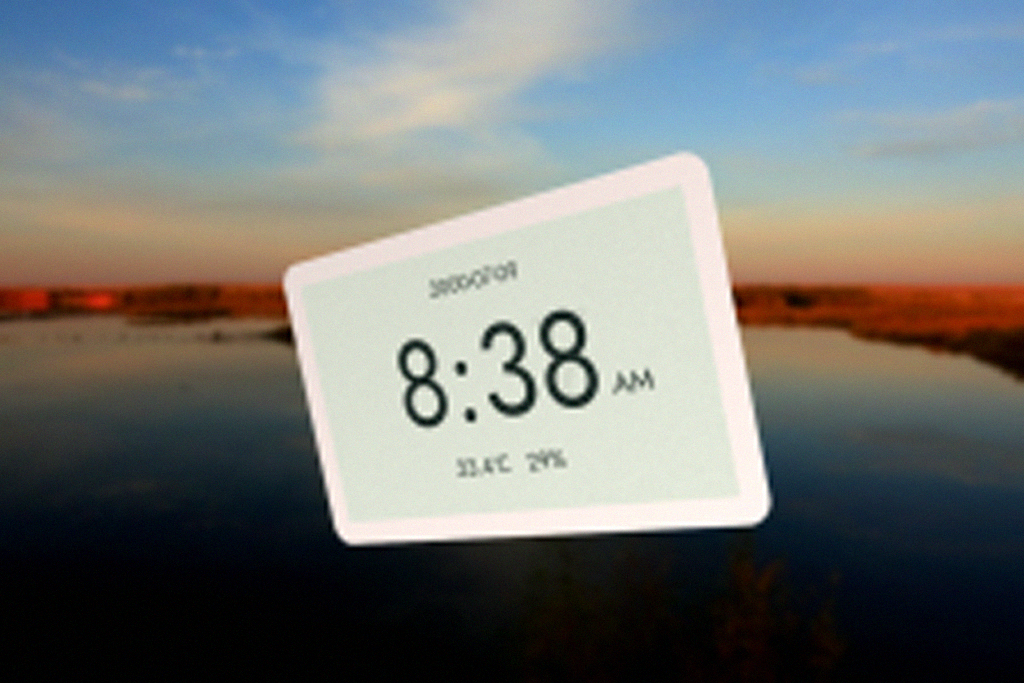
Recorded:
8 h 38 min
